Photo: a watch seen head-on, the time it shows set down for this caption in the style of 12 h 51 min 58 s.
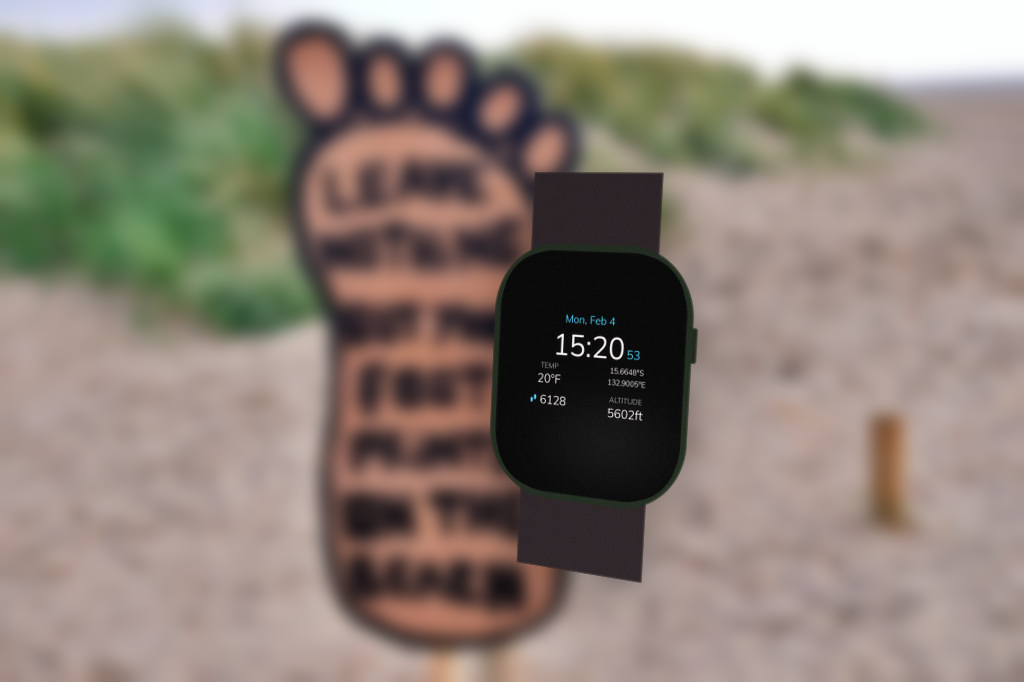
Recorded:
15 h 20 min 53 s
